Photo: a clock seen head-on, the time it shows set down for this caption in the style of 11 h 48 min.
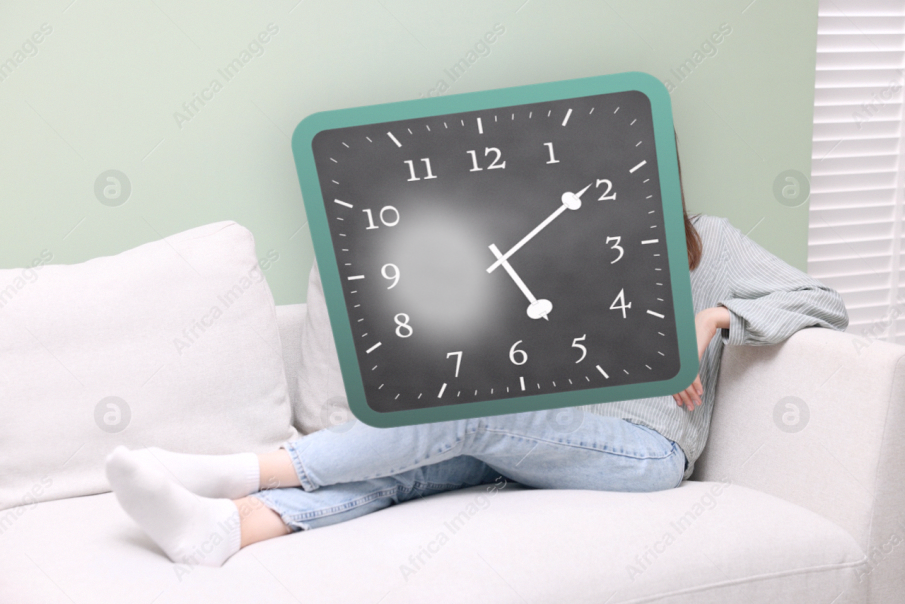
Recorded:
5 h 09 min
